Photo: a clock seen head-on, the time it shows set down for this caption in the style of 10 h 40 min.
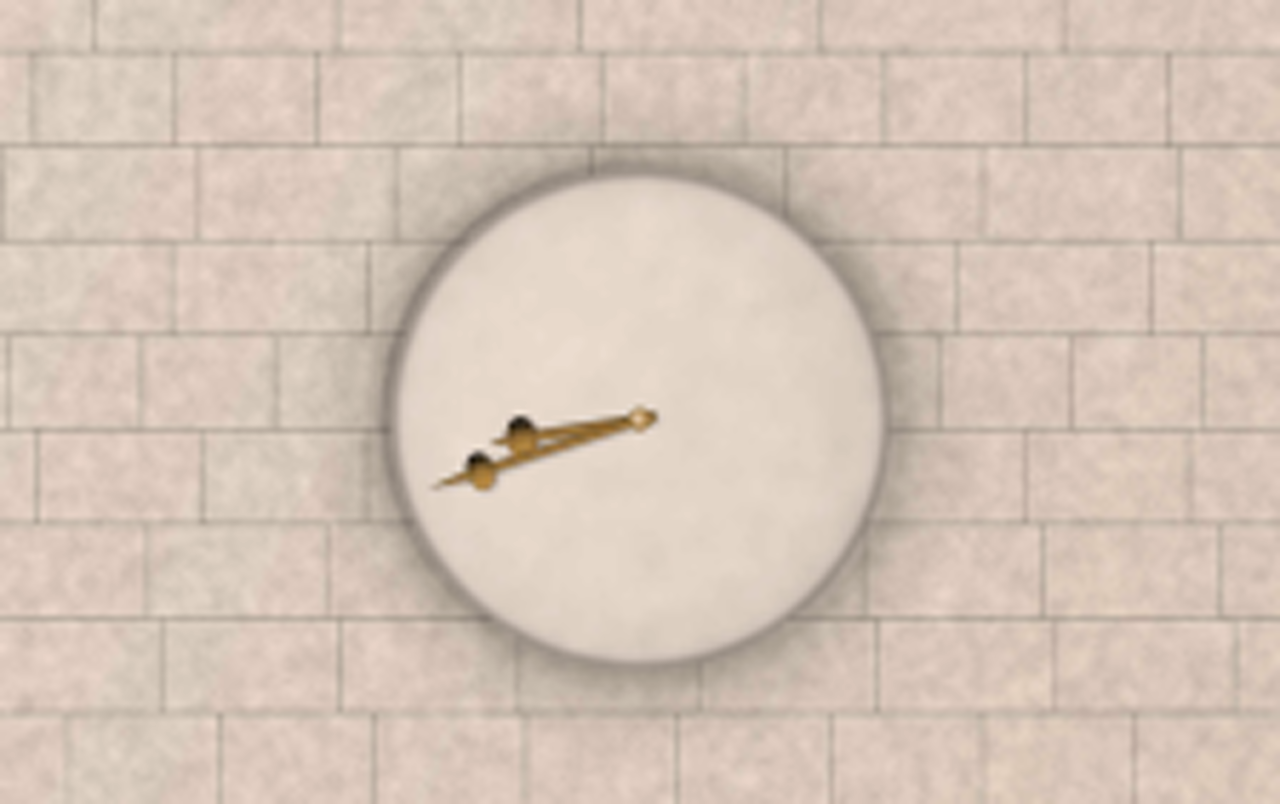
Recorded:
8 h 42 min
